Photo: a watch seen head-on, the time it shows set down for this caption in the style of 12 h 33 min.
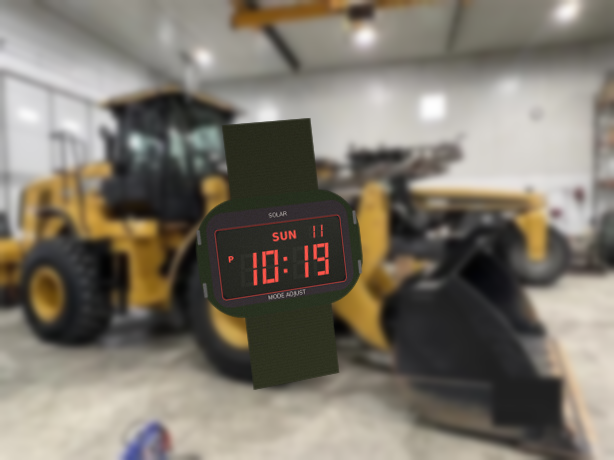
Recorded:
10 h 19 min
